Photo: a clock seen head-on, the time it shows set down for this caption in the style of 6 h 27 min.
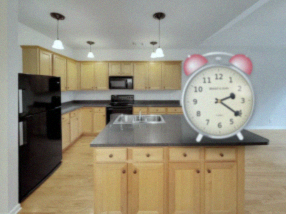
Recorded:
2 h 21 min
